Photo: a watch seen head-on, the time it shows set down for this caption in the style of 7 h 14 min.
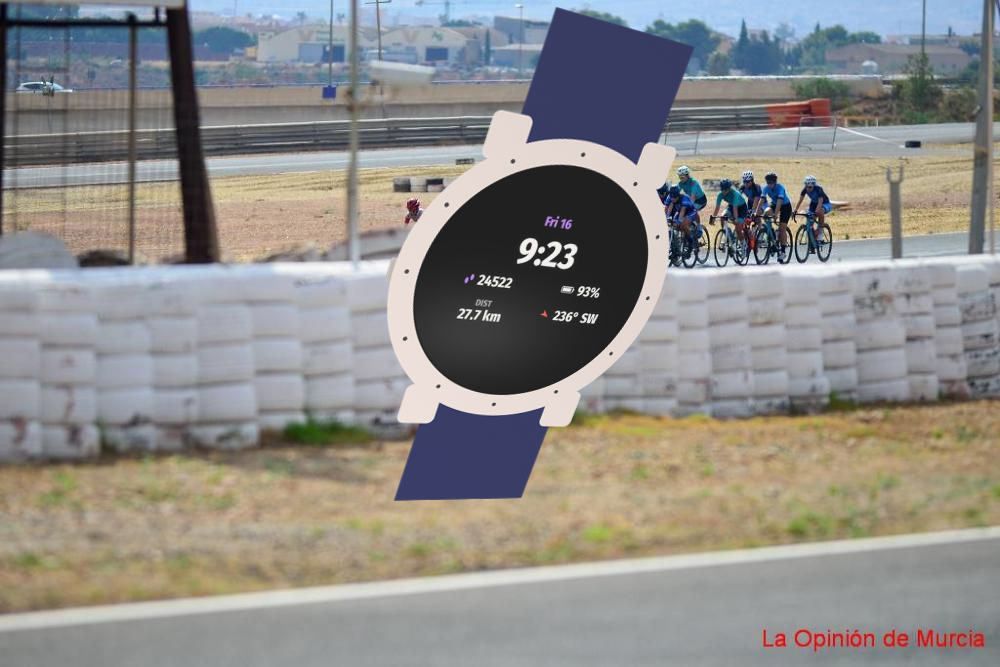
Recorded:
9 h 23 min
